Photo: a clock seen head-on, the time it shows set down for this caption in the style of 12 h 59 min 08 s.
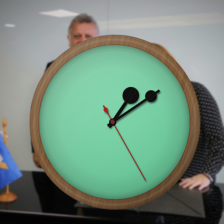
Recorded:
1 h 09 min 25 s
